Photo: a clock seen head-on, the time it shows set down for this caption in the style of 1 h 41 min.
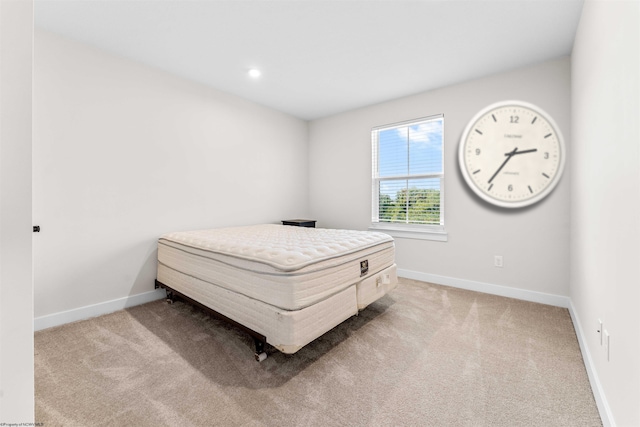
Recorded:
2 h 36 min
